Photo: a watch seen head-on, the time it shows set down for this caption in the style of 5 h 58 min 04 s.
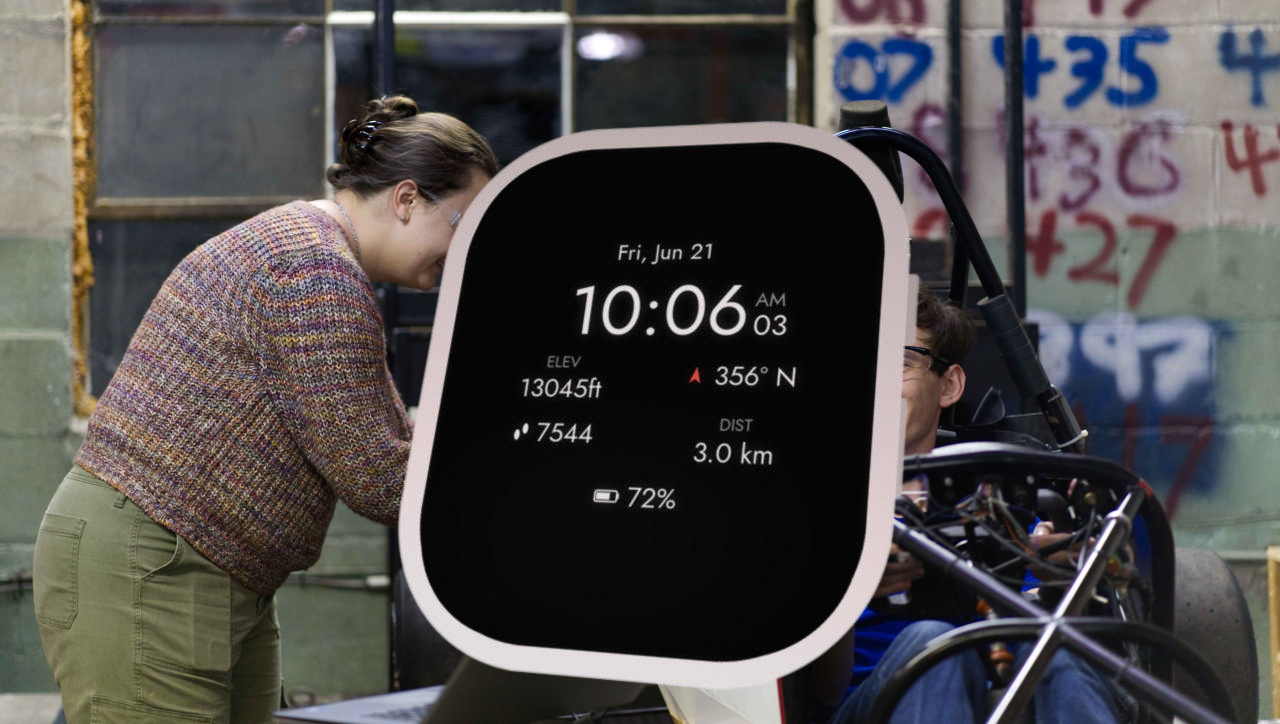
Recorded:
10 h 06 min 03 s
